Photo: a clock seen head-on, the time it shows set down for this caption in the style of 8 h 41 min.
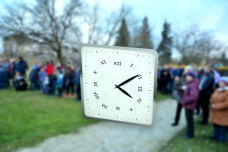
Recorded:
4 h 09 min
